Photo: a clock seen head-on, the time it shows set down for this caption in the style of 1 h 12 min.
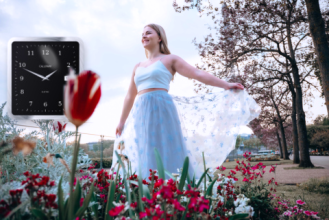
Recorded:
1 h 49 min
